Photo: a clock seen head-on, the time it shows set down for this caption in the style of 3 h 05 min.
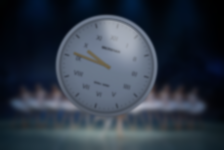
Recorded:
9 h 46 min
